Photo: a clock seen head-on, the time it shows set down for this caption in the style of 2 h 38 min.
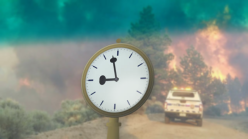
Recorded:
8 h 58 min
